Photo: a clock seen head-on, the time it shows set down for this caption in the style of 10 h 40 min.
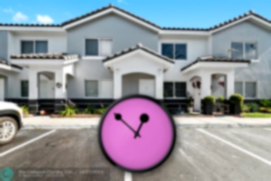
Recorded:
12 h 52 min
